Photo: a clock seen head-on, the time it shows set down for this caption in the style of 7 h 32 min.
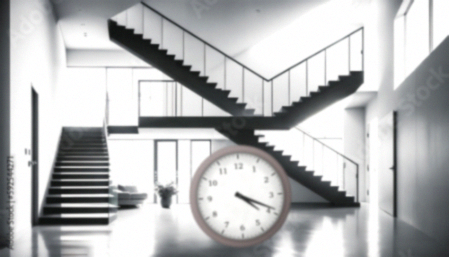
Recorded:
4 h 19 min
